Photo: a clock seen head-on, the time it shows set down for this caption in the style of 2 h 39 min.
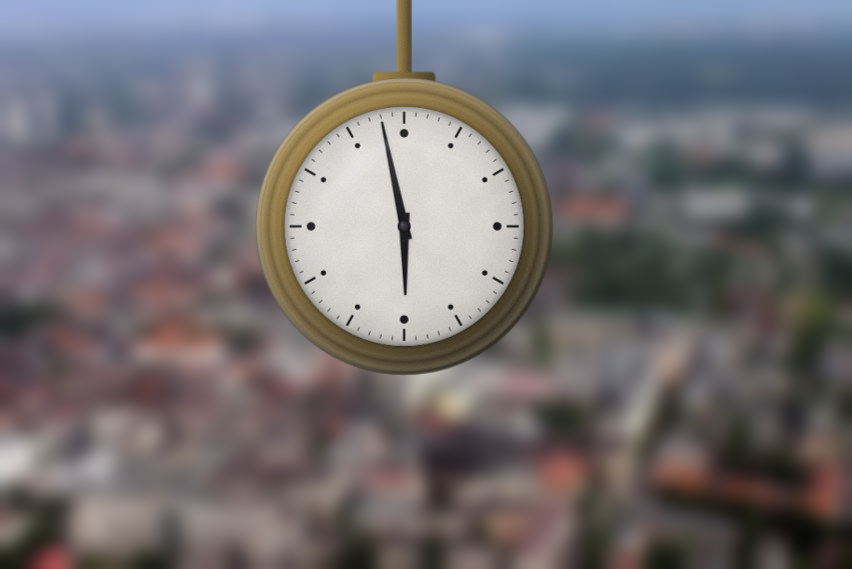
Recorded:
5 h 58 min
